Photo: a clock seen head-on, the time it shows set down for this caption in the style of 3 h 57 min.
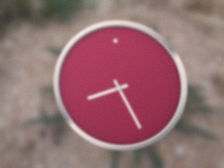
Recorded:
8 h 26 min
